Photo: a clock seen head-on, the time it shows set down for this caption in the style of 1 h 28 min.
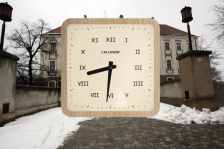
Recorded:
8 h 31 min
